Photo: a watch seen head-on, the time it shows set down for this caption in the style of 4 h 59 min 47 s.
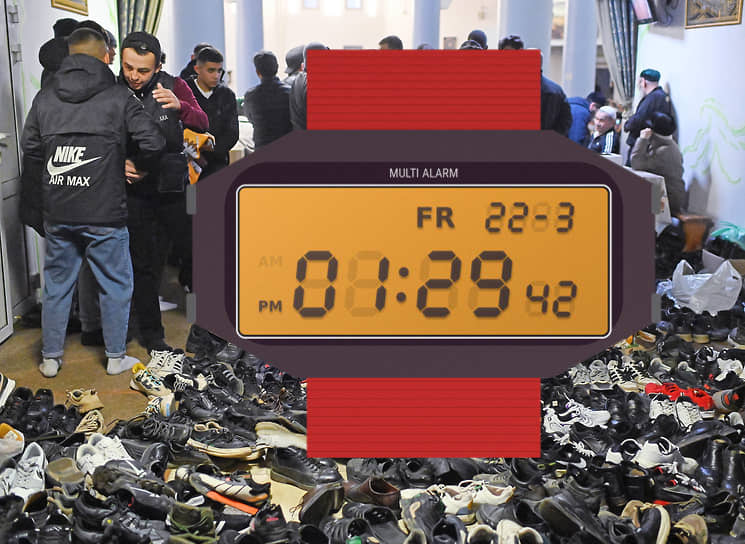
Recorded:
1 h 29 min 42 s
